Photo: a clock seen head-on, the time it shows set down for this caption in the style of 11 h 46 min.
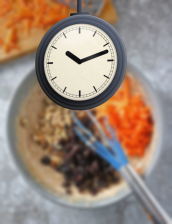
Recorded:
10 h 12 min
